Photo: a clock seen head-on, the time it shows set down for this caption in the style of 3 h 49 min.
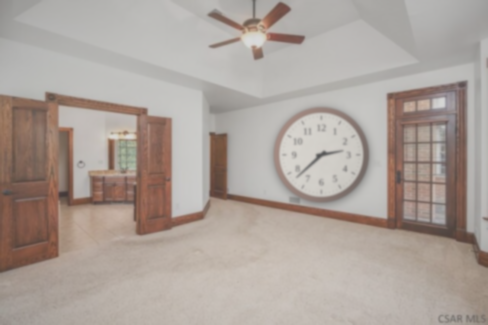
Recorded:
2 h 38 min
